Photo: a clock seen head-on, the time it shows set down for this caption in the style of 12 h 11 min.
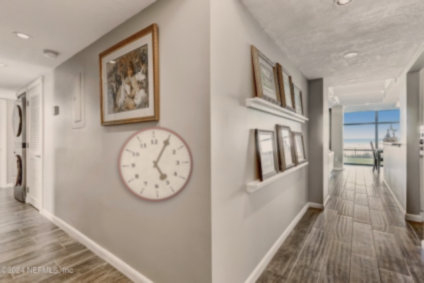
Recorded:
5 h 05 min
